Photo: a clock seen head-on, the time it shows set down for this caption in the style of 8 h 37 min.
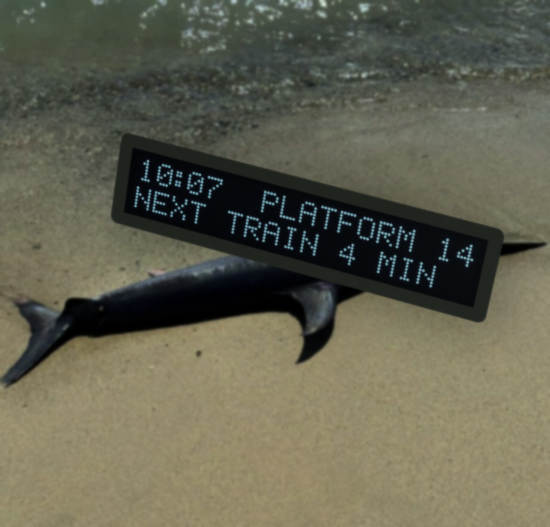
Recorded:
10 h 07 min
